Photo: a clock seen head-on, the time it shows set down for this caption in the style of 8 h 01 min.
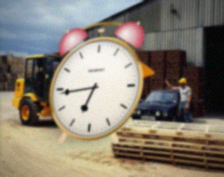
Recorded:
6 h 44 min
